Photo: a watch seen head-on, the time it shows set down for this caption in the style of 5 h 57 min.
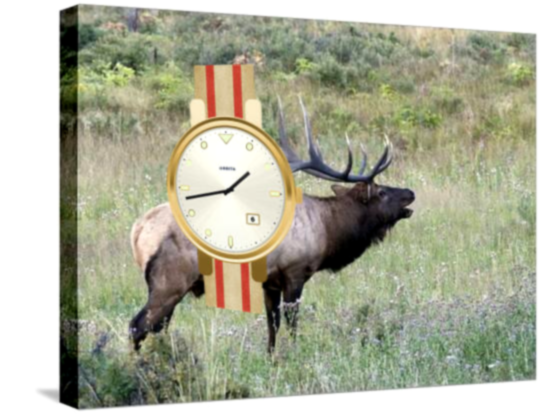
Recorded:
1 h 43 min
